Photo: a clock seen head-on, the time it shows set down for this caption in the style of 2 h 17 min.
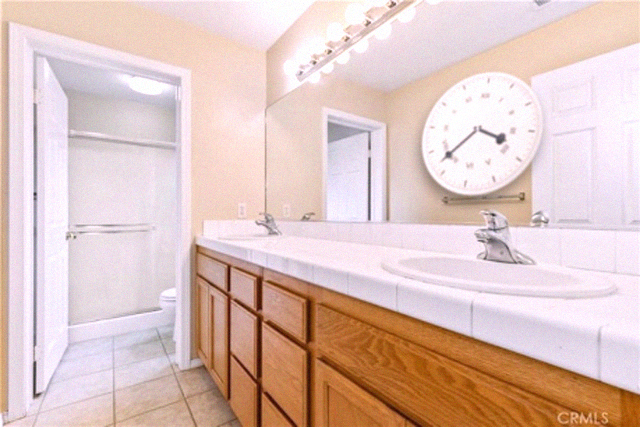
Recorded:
3 h 37 min
